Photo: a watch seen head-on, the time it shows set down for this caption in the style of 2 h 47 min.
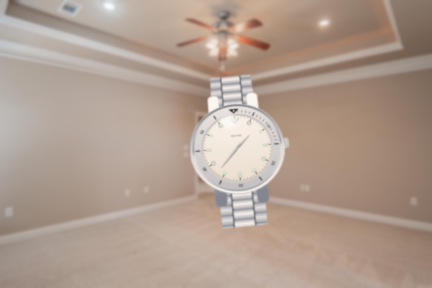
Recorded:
1 h 37 min
